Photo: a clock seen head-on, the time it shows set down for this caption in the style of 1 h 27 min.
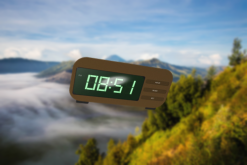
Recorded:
8 h 51 min
